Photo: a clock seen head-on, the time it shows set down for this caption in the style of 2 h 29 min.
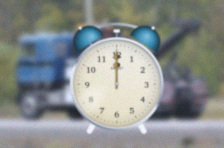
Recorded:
12 h 00 min
